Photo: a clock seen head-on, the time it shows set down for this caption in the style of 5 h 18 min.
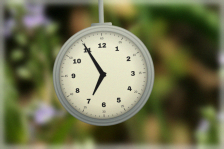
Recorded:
6 h 55 min
